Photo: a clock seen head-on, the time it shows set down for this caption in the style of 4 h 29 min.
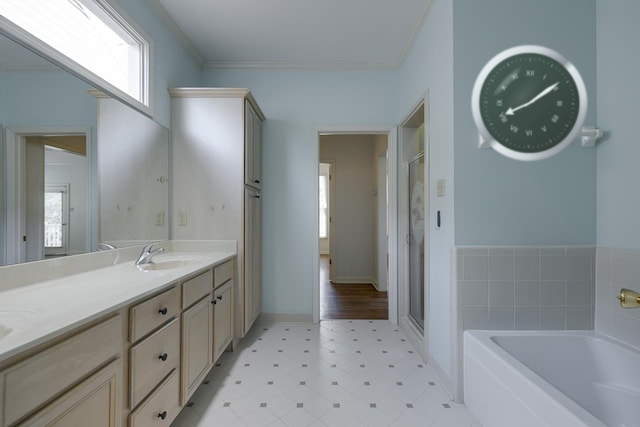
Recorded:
8 h 09 min
